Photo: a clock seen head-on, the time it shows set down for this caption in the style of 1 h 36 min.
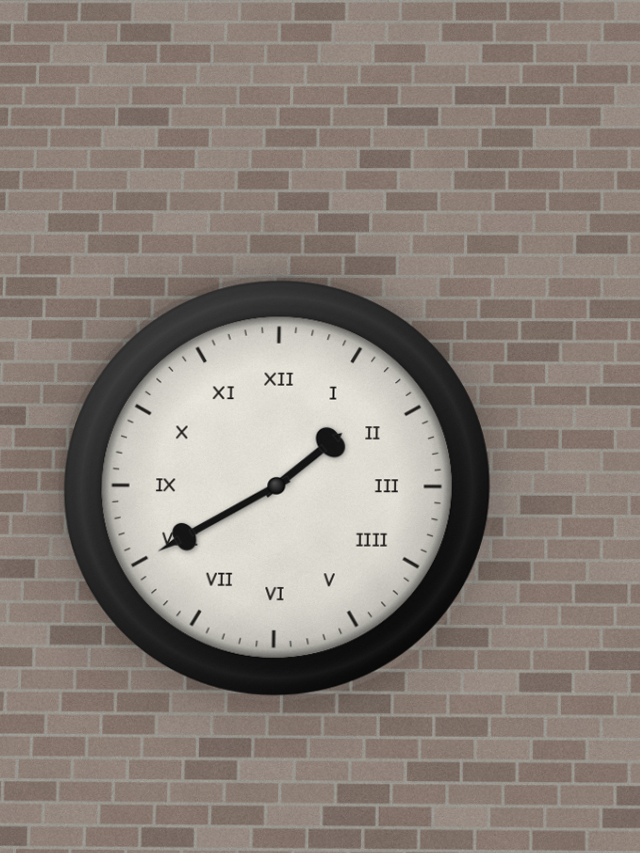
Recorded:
1 h 40 min
